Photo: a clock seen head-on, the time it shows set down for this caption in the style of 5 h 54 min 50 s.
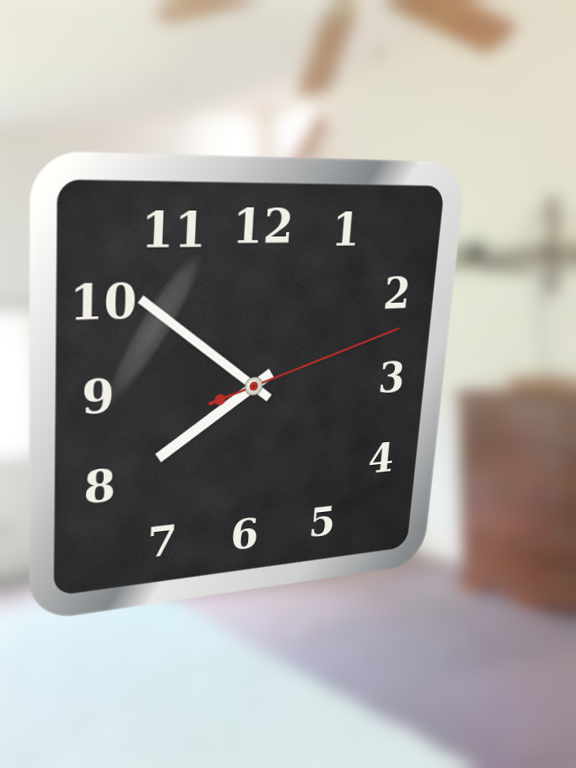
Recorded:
7 h 51 min 12 s
